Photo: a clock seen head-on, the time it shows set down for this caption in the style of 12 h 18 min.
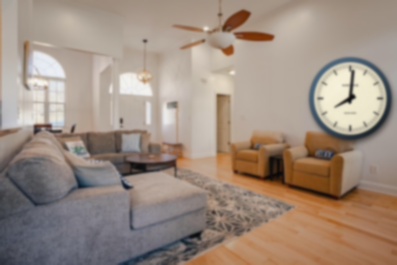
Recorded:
8 h 01 min
